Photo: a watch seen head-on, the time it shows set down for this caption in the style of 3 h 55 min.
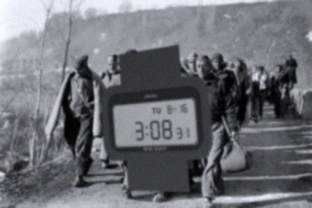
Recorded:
3 h 08 min
